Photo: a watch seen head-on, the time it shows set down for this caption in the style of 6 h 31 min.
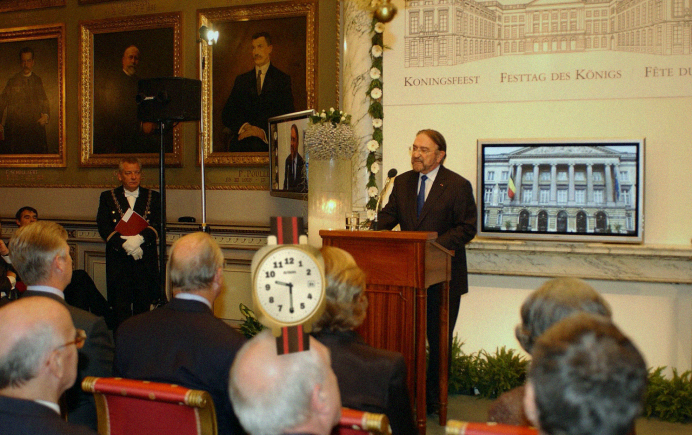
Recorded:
9 h 30 min
